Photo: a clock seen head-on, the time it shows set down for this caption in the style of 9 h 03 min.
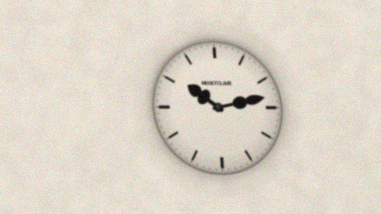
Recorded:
10 h 13 min
